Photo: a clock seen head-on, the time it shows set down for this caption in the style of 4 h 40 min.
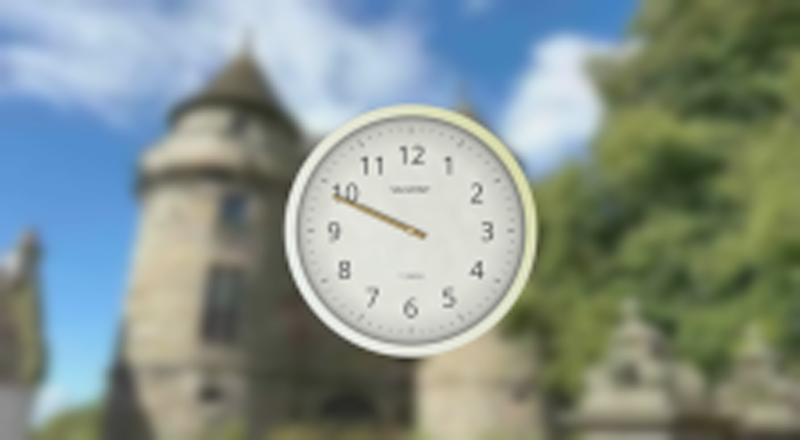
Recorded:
9 h 49 min
